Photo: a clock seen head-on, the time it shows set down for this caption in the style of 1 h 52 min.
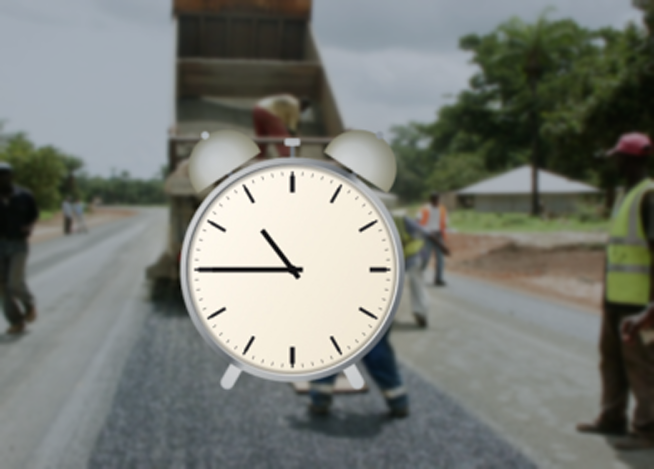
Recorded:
10 h 45 min
